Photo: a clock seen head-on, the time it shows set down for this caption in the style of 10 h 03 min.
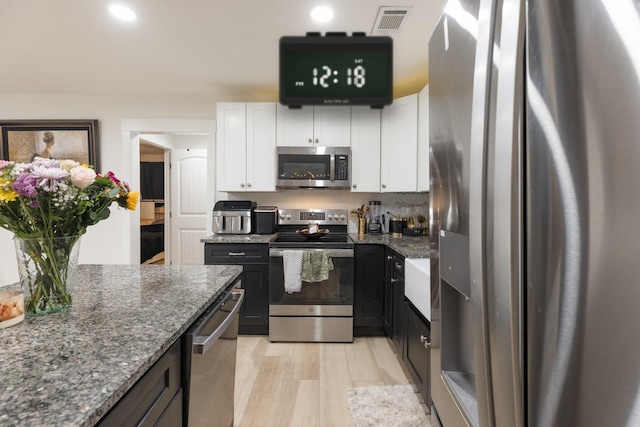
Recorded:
12 h 18 min
